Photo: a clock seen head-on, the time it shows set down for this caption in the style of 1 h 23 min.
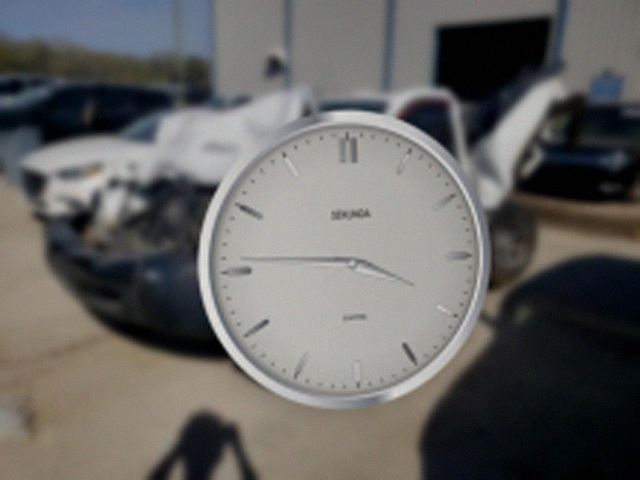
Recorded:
3 h 46 min
